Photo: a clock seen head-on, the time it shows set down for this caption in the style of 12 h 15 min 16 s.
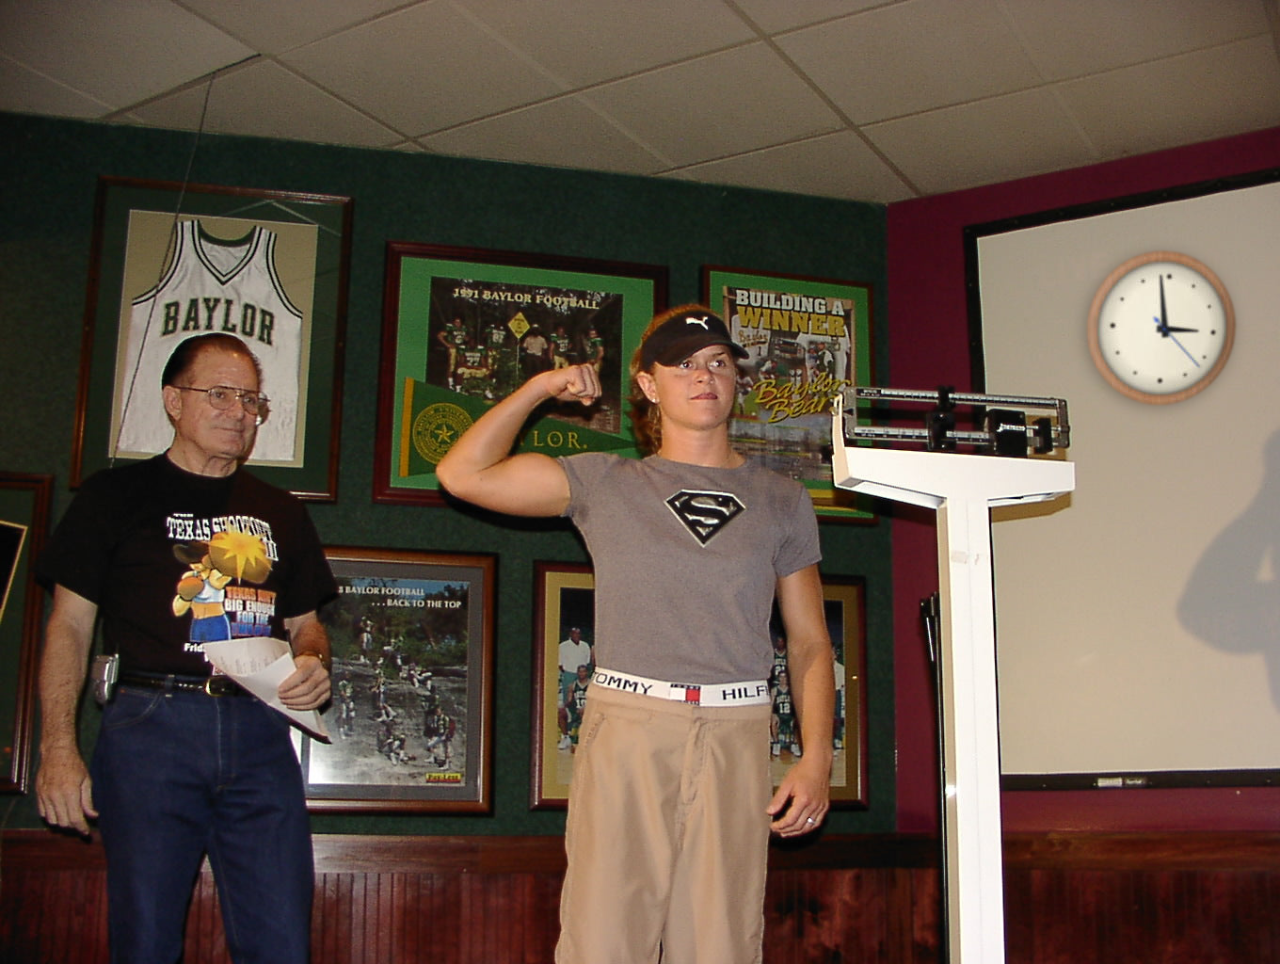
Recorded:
2 h 58 min 22 s
